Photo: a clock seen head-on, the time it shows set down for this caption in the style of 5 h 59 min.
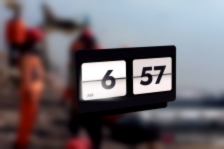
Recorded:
6 h 57 min
